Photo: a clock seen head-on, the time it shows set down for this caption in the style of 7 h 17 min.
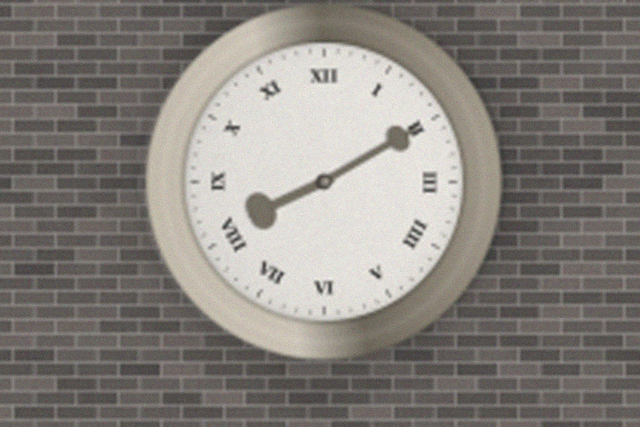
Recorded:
8 h 10 min
